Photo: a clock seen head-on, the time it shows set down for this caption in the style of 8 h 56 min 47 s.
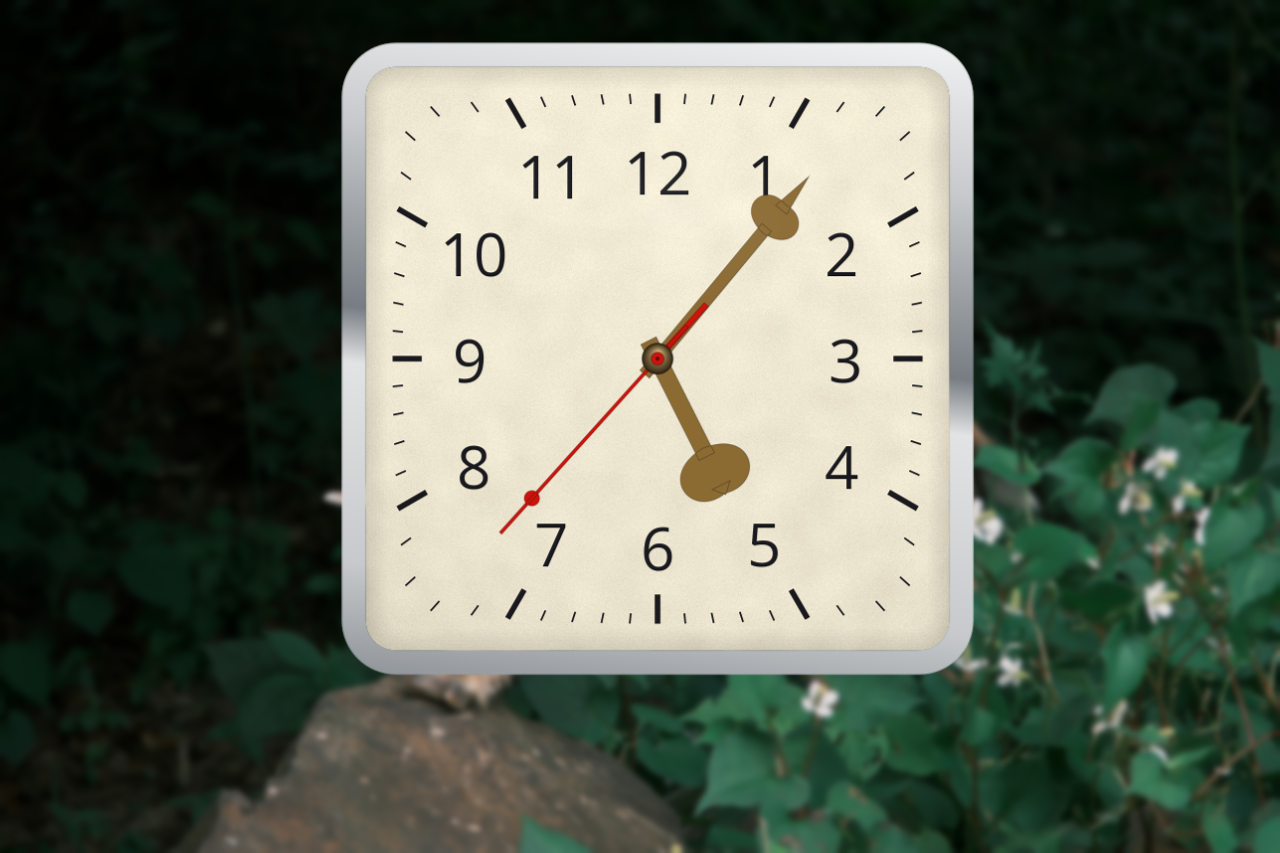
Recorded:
5 h 06 min 37 s
